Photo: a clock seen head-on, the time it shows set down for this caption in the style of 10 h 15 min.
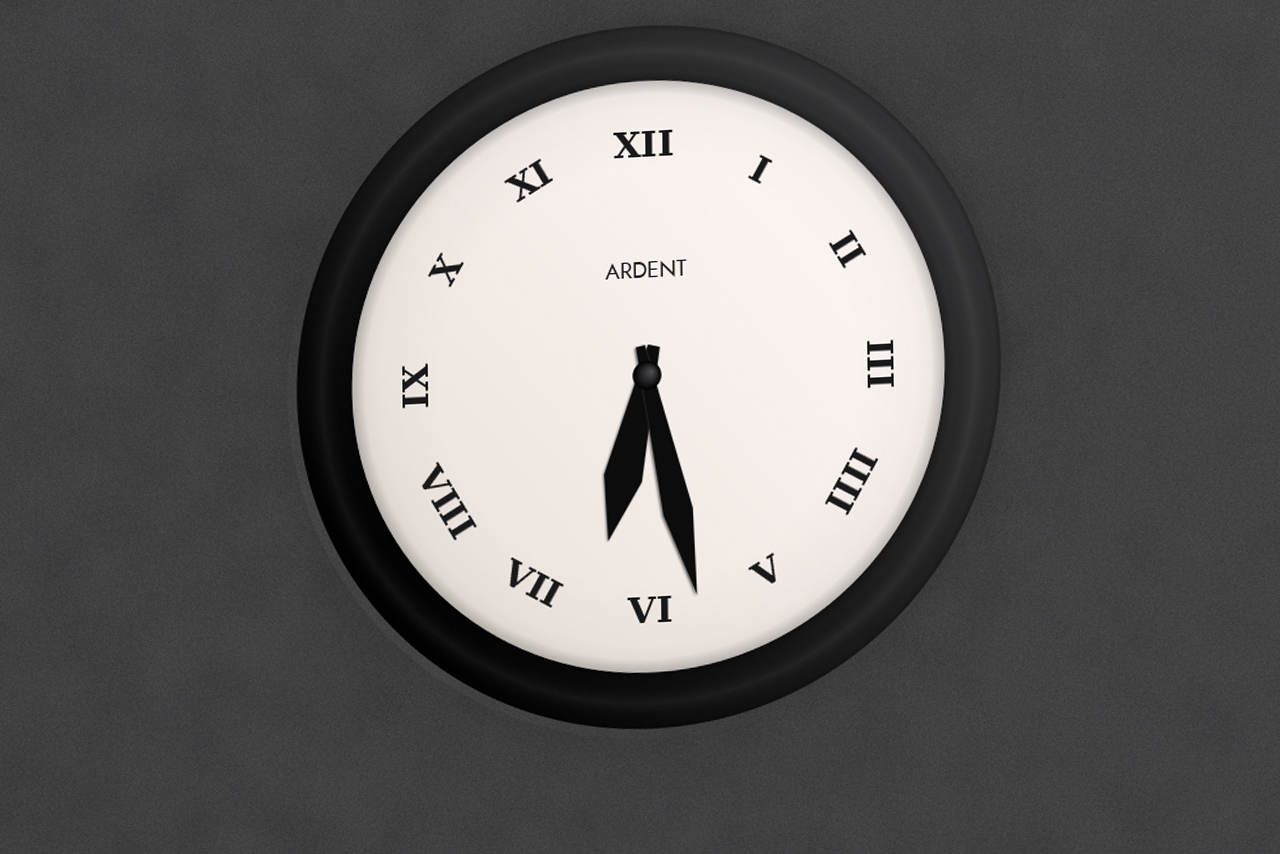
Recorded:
6 h 28 min
